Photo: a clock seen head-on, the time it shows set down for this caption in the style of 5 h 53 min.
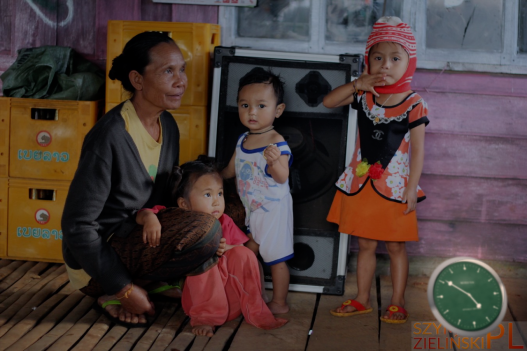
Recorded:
4 h 51 min
